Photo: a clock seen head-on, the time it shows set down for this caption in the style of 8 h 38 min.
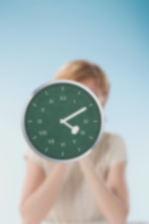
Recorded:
4 h 10 min
